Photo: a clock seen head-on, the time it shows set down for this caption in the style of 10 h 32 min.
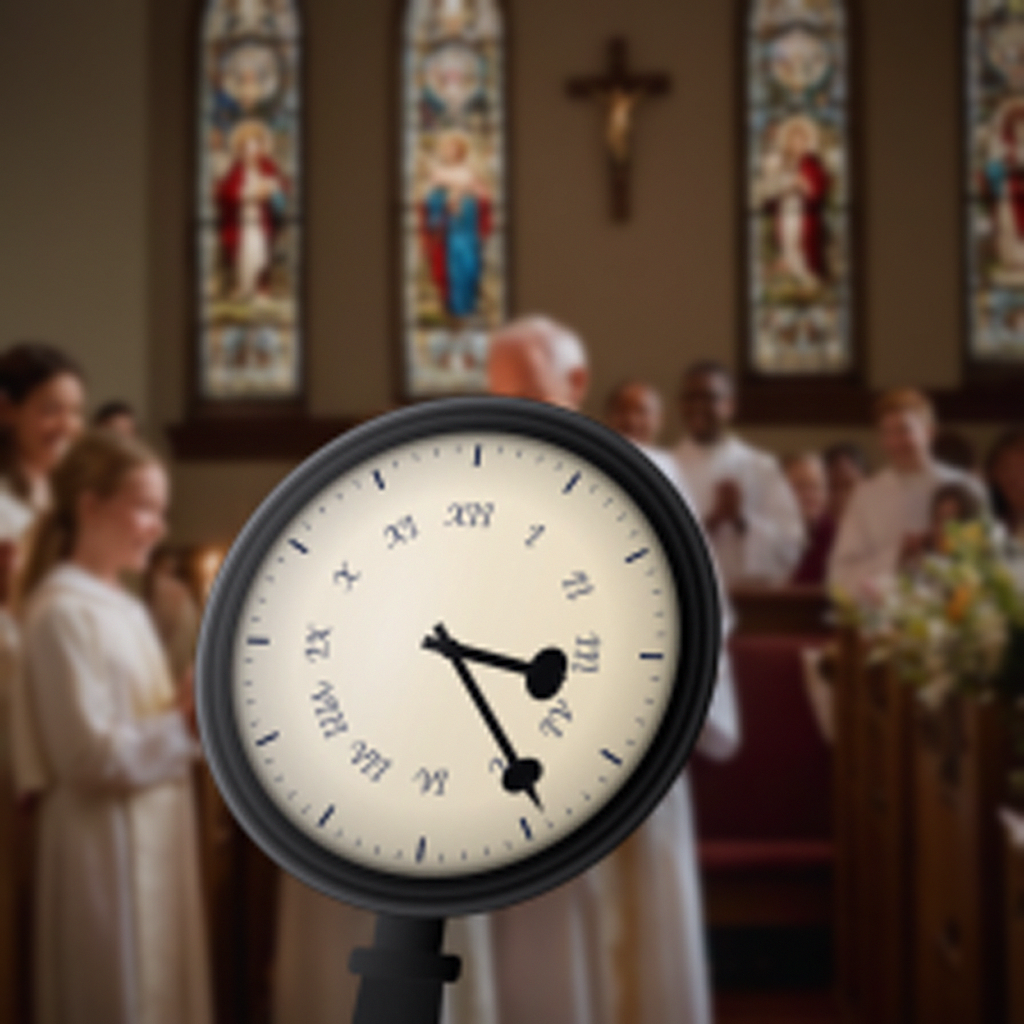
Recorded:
3 h 24 min
